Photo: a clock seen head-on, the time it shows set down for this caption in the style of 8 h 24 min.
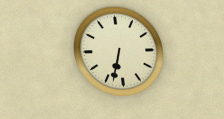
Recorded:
6 h 33 min
